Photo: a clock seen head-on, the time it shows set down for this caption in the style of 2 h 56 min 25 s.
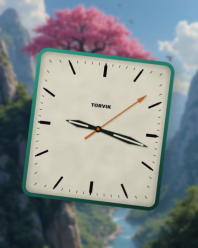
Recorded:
9 h 17 min 08 s
